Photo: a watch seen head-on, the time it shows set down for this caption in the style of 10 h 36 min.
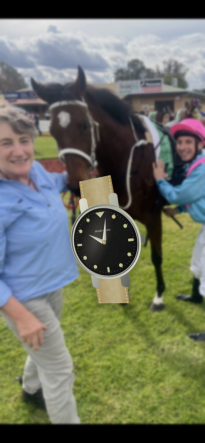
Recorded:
10 h 02 min
